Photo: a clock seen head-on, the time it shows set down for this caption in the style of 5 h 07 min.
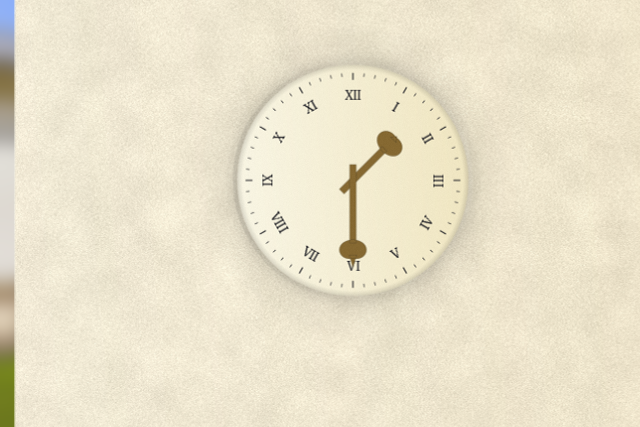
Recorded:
1 h 30 min
